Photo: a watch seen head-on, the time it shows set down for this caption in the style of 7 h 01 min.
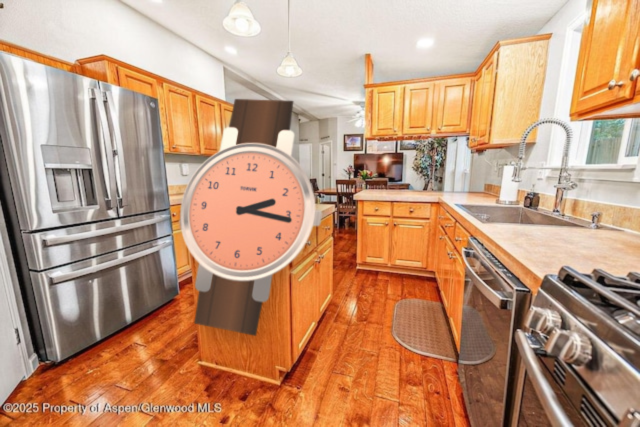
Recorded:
2 h 16 min
